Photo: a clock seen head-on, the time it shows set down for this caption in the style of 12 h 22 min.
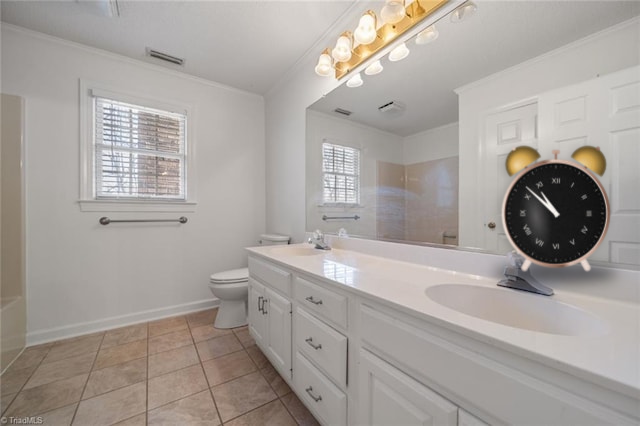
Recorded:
10 h 52 min
